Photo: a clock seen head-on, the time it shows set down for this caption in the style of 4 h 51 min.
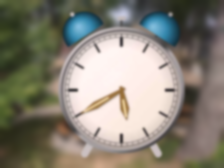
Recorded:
5 h 40 min
